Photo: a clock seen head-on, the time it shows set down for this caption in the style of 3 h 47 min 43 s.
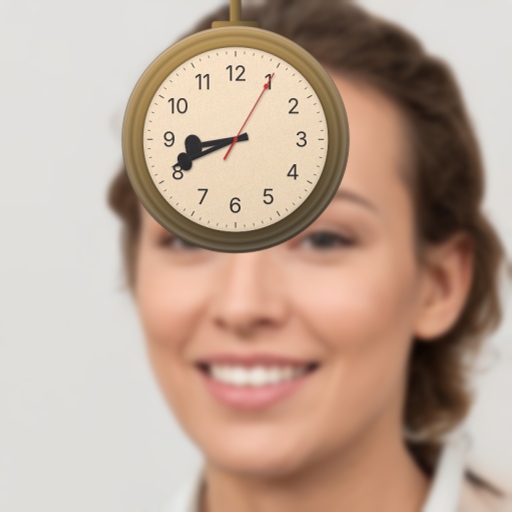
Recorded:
8 h 41 min 05 s
